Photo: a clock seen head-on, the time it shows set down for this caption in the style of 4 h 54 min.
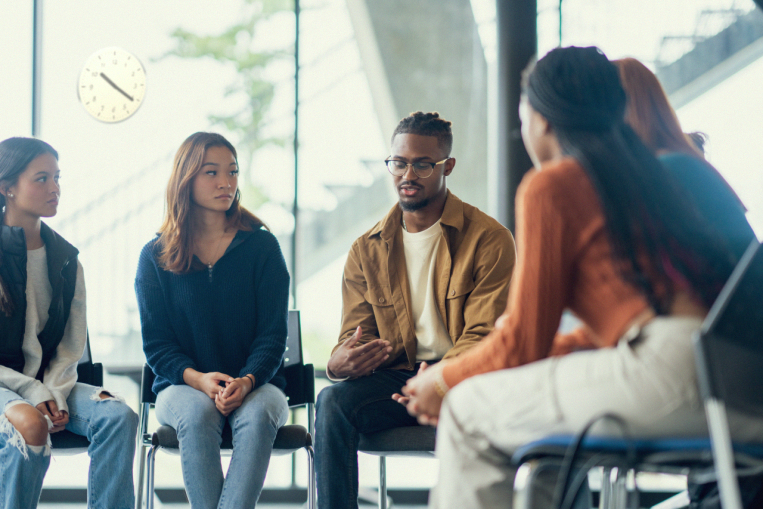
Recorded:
10 h 21 min
